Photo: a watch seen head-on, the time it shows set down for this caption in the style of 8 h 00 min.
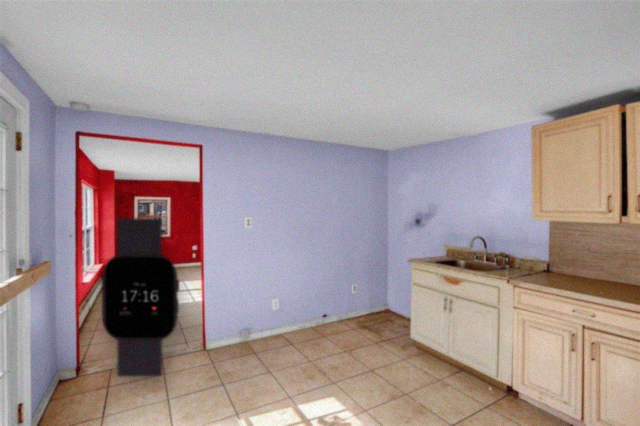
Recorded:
17 h 16 min
